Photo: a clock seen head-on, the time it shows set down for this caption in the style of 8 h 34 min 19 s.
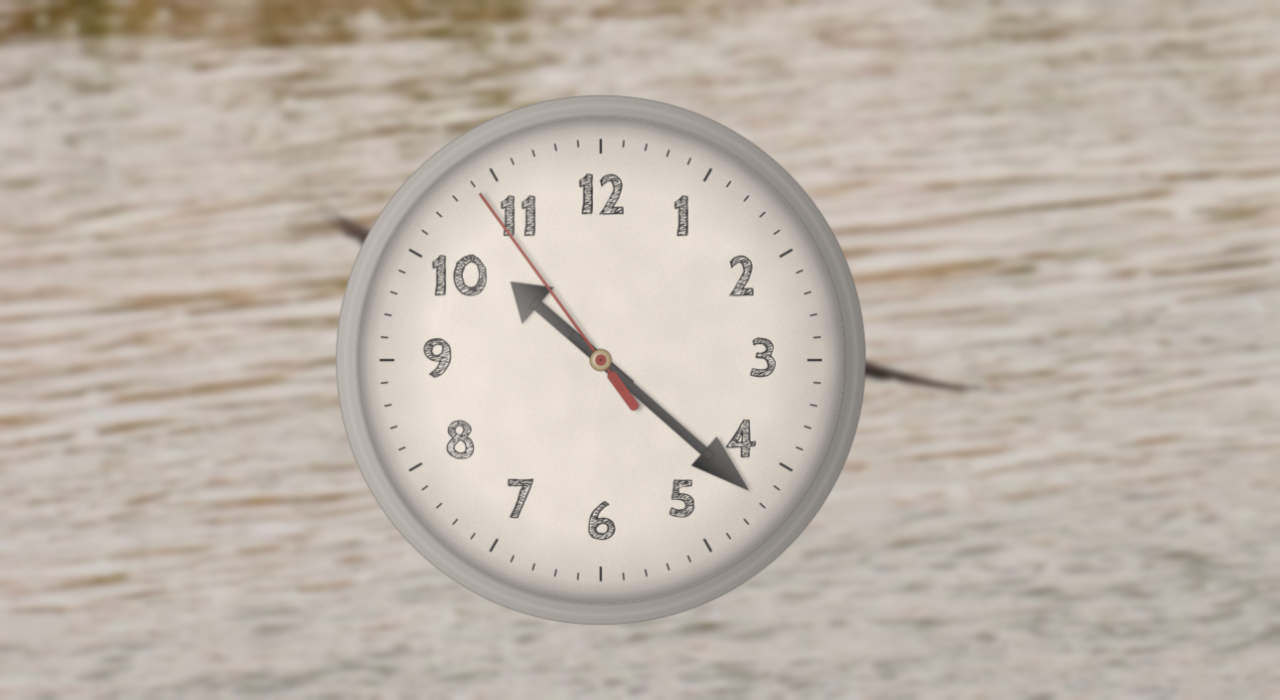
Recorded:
10 h 21 min 54 s
